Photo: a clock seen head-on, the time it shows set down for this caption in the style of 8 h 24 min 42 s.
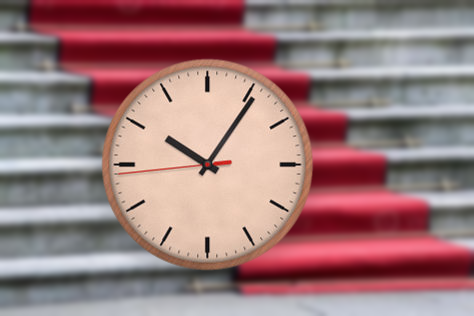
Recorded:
10 h 05 min 44 s
